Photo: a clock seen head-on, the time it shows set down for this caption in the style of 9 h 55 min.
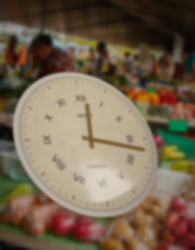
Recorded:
12 h 17 min
